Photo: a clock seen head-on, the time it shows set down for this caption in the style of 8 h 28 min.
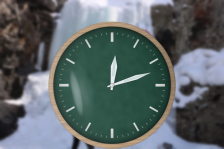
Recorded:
12 h 12 min
